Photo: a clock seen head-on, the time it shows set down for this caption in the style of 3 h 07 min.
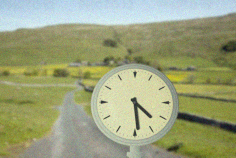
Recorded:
4 h 29 min
